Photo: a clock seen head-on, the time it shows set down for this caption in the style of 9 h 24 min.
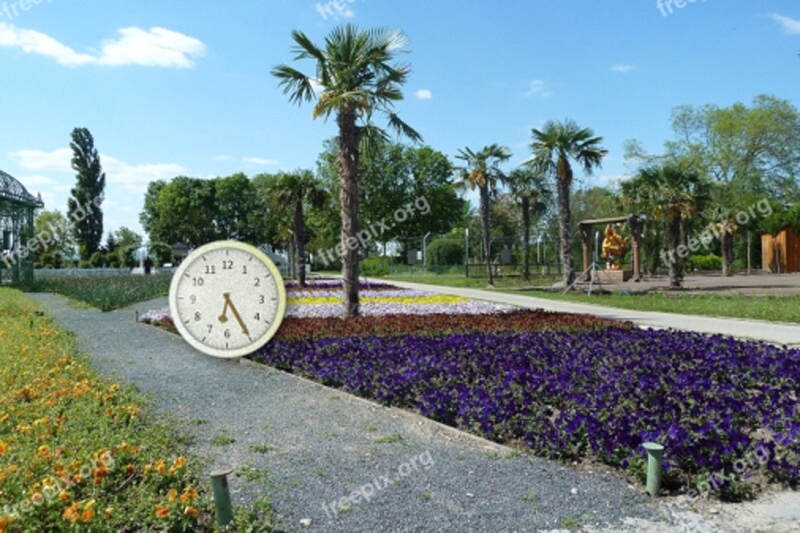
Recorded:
6 h 25 min
